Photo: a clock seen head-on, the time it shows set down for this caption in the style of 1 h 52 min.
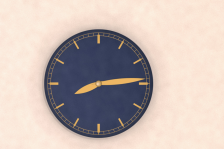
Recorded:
8 h 14 min
